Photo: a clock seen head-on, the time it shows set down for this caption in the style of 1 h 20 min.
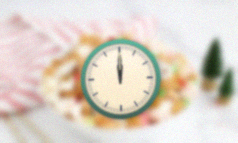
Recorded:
12 h 00 min
